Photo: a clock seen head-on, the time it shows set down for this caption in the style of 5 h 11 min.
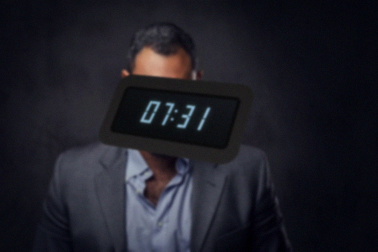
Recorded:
7 h 31 min
